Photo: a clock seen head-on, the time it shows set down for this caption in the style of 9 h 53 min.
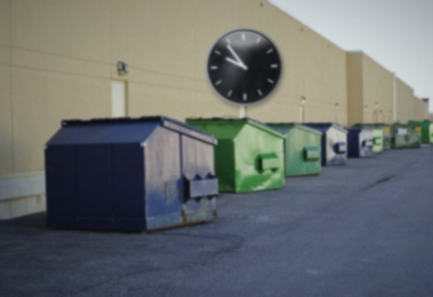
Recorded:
9 h 54 min
